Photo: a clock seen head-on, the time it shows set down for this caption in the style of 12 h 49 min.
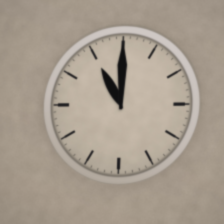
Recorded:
11 h 00 min
